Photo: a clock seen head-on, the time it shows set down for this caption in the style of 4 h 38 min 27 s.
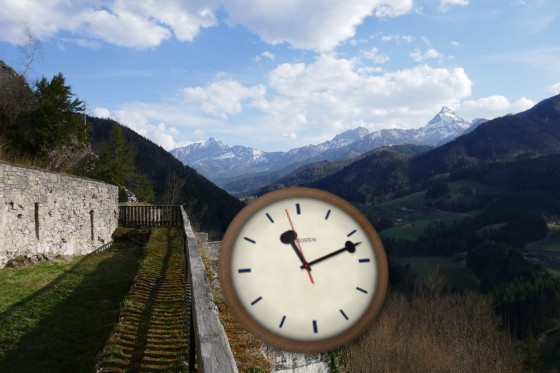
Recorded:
11 h 11 min 58 s
